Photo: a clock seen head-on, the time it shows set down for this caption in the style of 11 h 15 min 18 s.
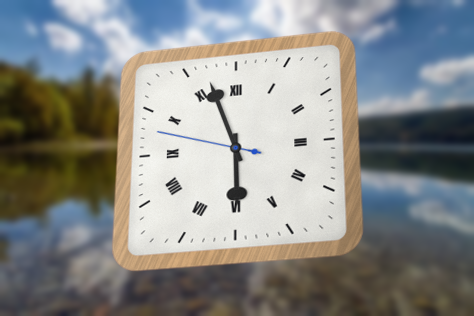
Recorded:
5 h 56 min 48 s
